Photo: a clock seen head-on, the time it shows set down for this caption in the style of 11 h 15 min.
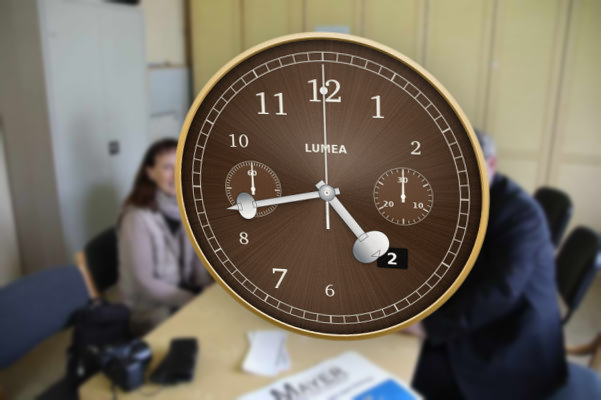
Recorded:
4 h 43 min
